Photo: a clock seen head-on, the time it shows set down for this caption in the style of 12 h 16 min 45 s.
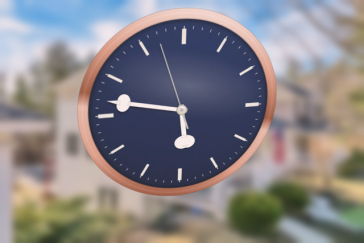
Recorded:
5 h 46 min 57 s
